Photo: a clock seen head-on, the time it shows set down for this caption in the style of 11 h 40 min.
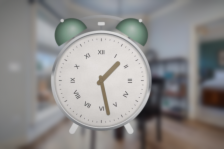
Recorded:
1 h 28 min
